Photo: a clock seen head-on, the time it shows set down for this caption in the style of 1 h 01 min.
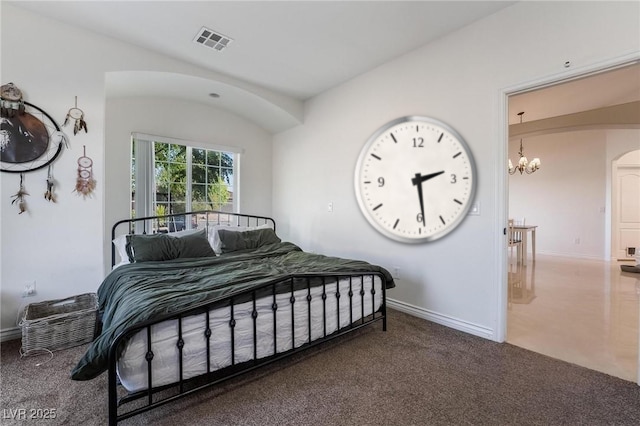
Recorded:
2 h 29 min
